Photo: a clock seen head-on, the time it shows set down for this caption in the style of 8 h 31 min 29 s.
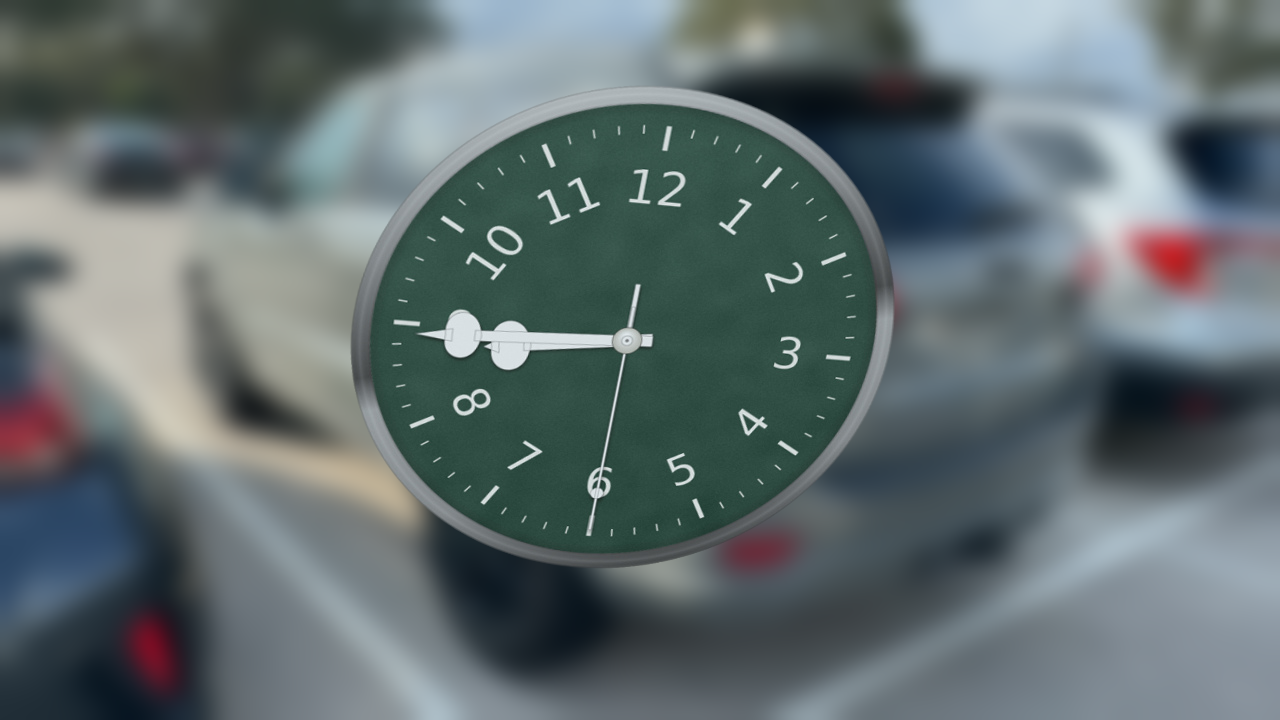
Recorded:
8 h 44 min 30 s
